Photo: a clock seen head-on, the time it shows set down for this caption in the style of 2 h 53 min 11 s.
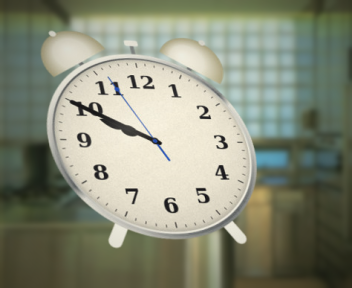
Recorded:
9 h 49 min 56 s
